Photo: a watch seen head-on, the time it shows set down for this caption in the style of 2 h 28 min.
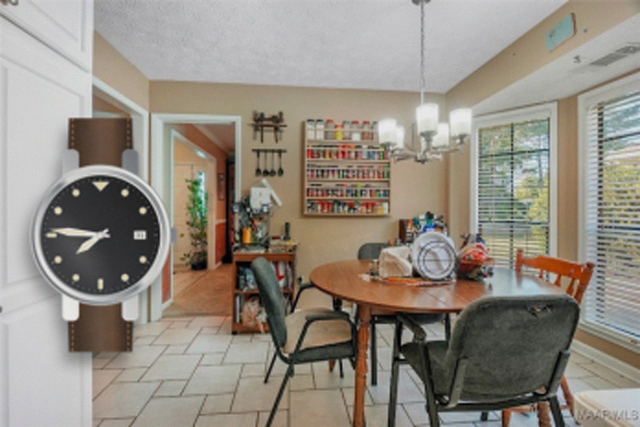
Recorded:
7 h 46 min
